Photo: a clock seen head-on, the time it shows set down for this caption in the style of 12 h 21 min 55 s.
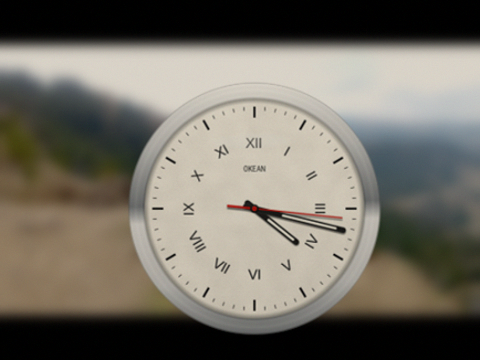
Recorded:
4 h 17 min 16 s
